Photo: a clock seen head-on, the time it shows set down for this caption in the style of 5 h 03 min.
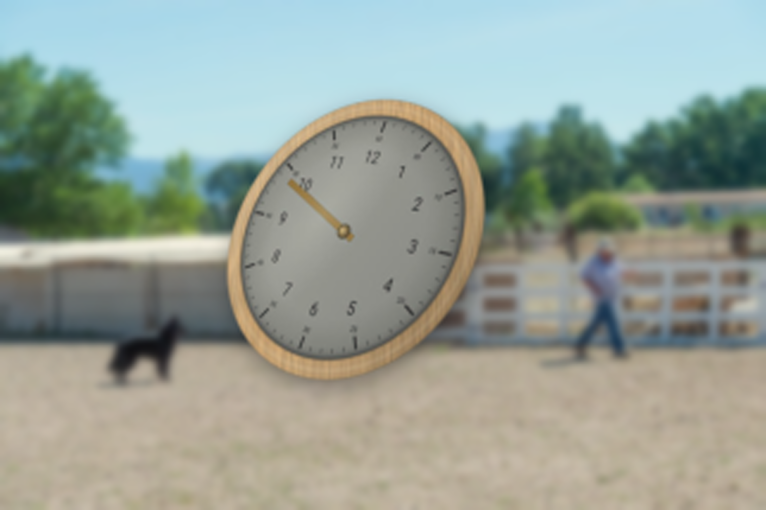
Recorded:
9 h 49 min
